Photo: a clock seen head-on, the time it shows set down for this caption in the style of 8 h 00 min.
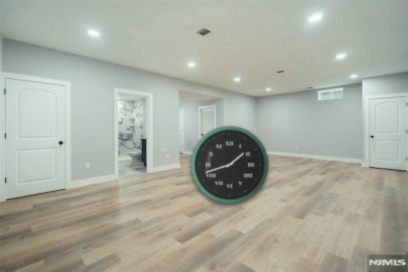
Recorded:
1 h 42 min
